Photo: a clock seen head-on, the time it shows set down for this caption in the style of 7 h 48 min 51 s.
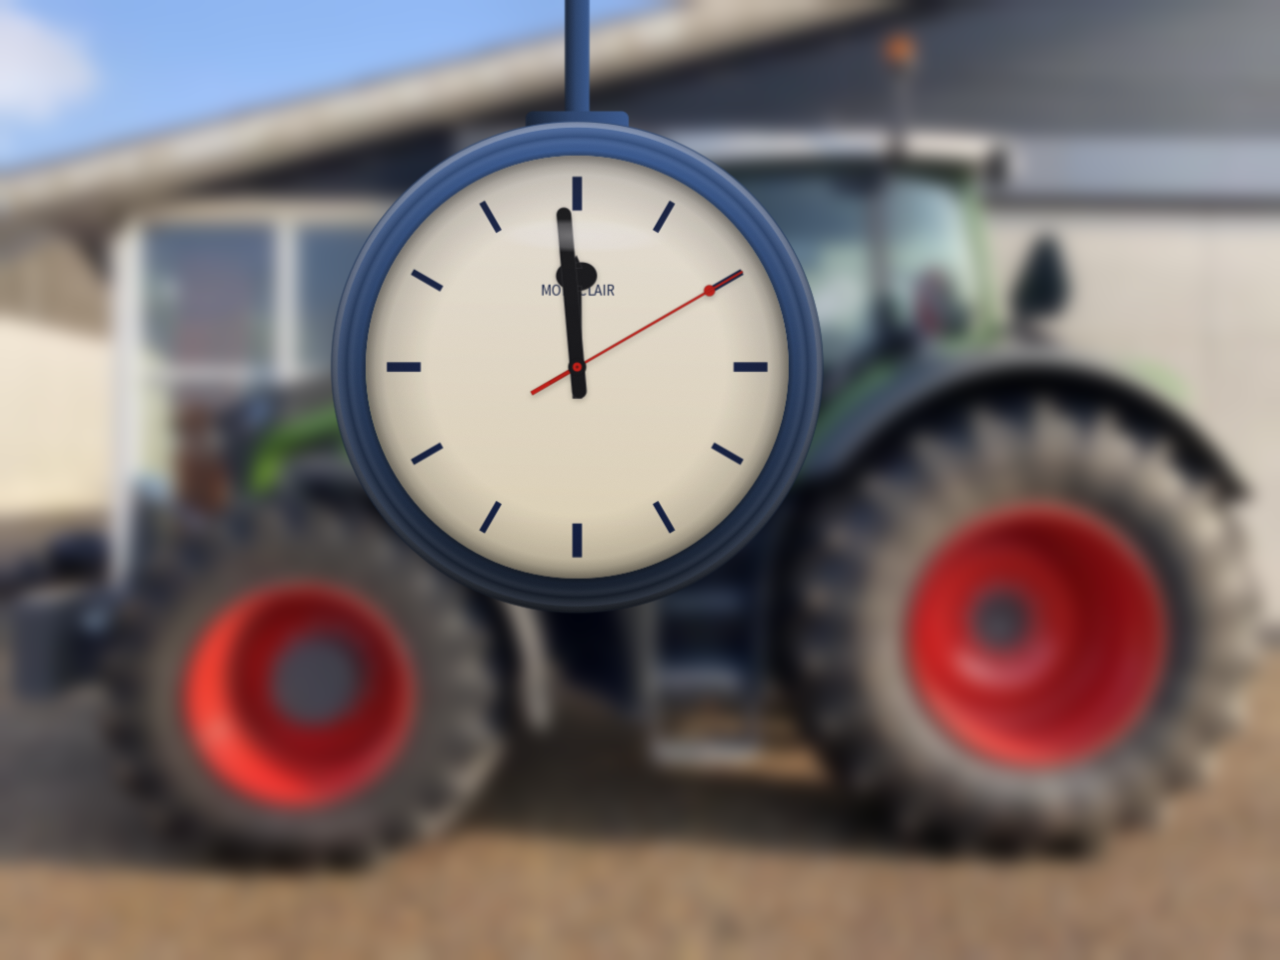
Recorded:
11 h 59 min 10 s
